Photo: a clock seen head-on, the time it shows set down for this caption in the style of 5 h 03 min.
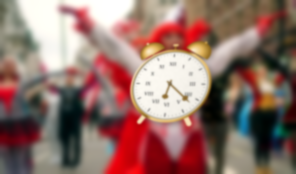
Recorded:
6 h 22 min
